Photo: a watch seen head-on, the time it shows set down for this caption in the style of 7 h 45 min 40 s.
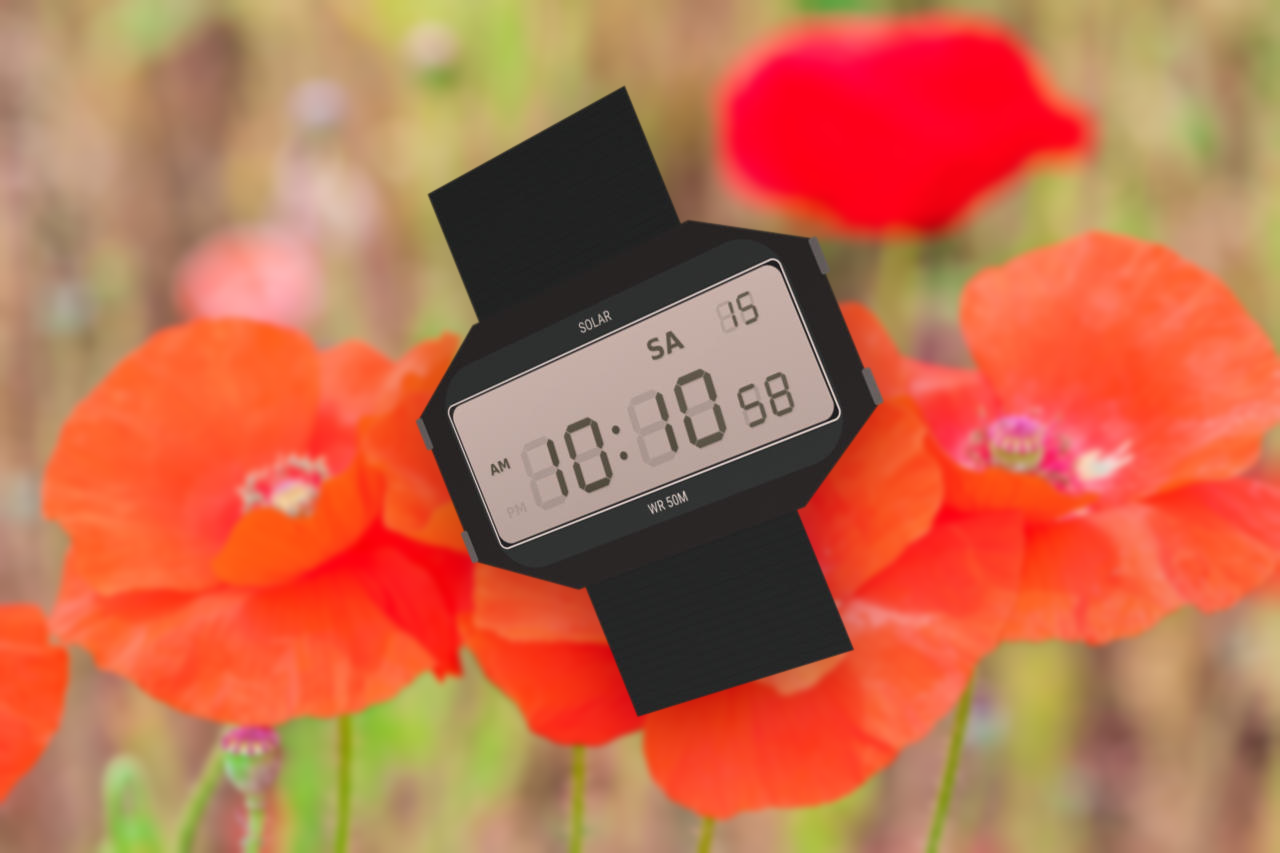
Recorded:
10 h 10 min 58 s
